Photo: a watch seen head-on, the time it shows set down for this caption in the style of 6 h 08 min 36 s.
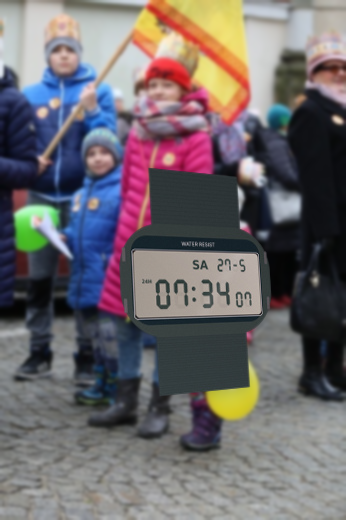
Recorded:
7 h 34 min 07 s
